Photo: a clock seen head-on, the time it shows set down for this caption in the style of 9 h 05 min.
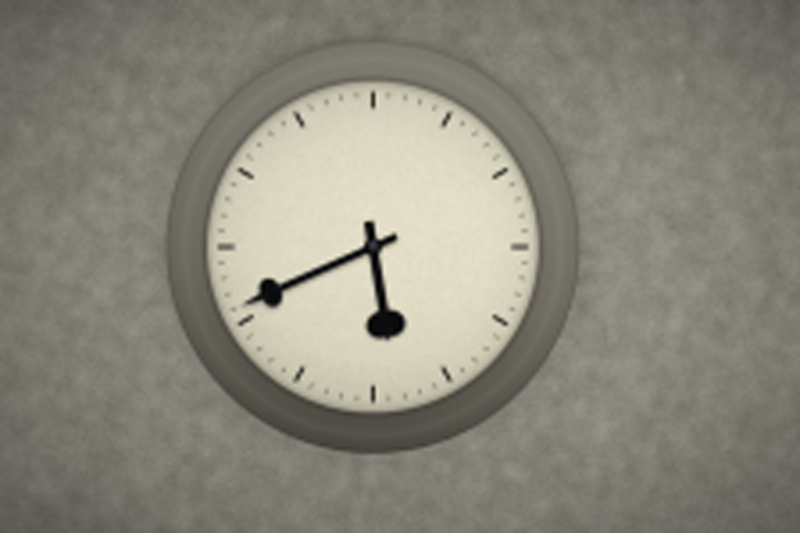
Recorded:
5 h 41 min
